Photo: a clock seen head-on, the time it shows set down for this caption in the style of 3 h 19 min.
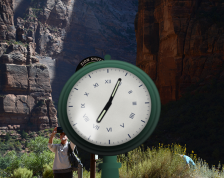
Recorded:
7 h 04 min
